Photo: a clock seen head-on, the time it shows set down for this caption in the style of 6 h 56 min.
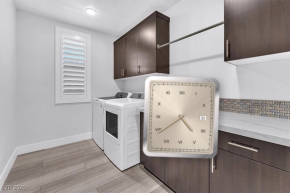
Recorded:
4 h 39 min
